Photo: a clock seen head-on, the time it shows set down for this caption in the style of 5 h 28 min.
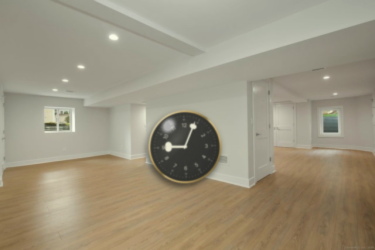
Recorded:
9 h 04 min
